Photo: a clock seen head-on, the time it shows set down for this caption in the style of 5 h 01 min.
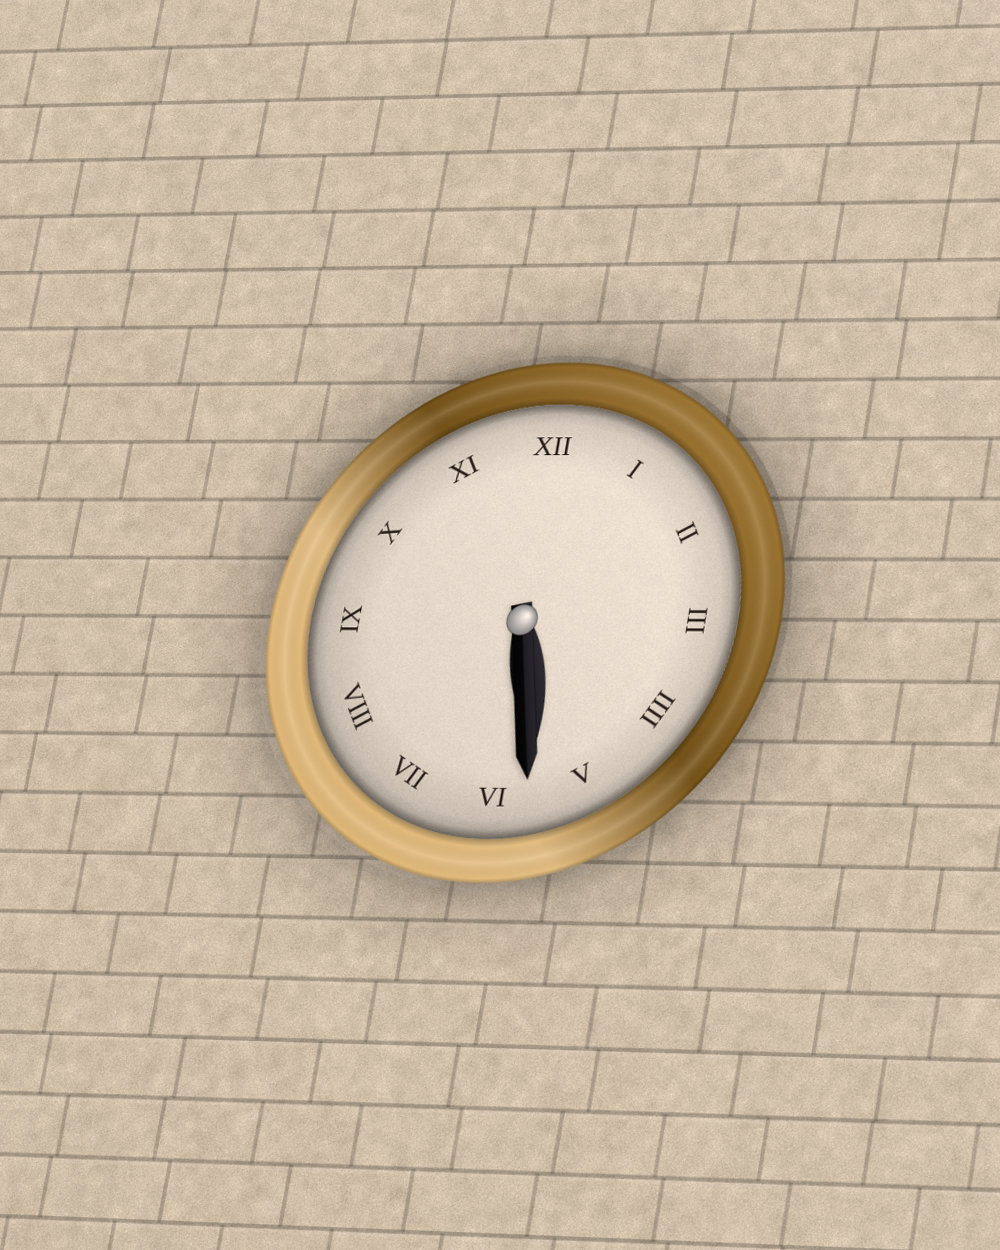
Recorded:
5 h 28 min
